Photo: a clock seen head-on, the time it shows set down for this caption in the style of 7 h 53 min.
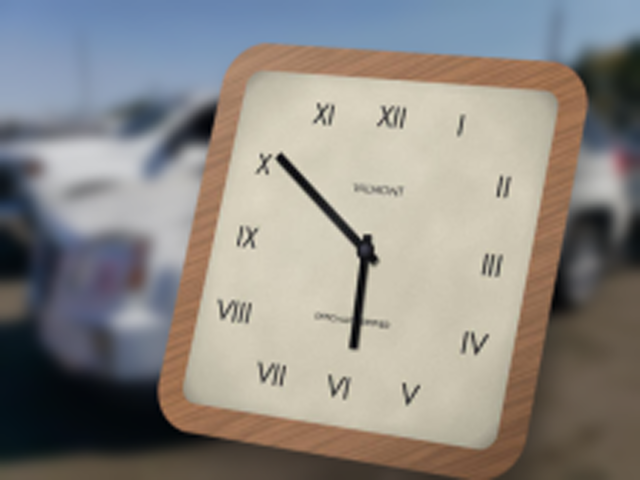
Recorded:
5 h 51 min
